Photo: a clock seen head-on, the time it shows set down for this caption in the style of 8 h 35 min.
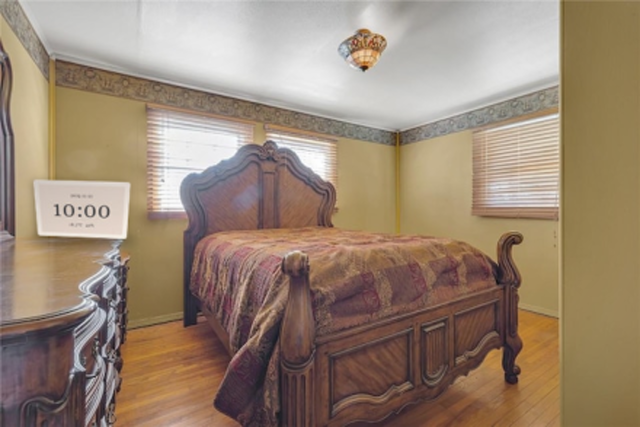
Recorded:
10 h 00 min
